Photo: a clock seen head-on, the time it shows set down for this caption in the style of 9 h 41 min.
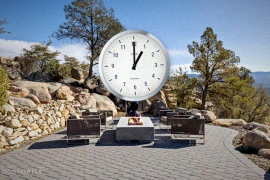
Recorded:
1 h 00 min
